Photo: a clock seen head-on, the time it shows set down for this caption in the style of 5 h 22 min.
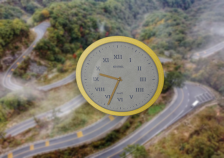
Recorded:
9 h 34 min
